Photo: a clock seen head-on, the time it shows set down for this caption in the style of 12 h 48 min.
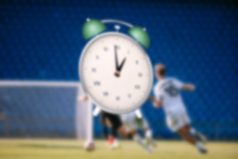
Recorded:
12 h 59 min
